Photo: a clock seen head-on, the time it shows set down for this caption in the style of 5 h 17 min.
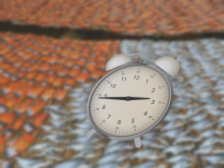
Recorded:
2 h 44 min
